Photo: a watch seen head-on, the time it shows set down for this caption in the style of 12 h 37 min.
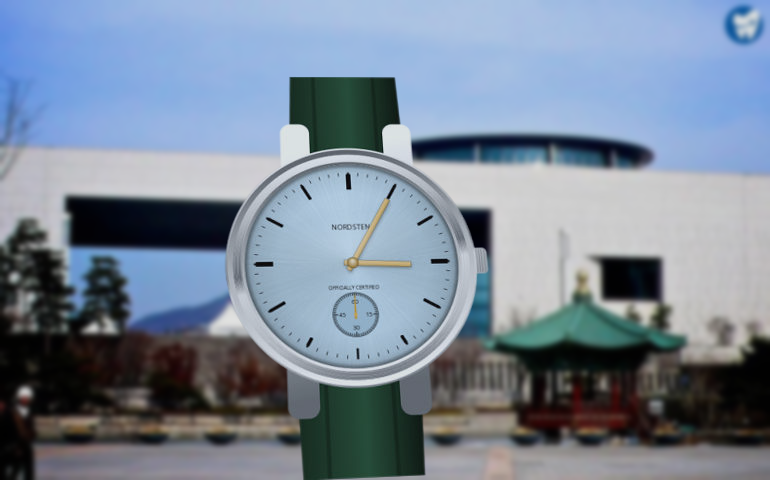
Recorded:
3 h 05 min
